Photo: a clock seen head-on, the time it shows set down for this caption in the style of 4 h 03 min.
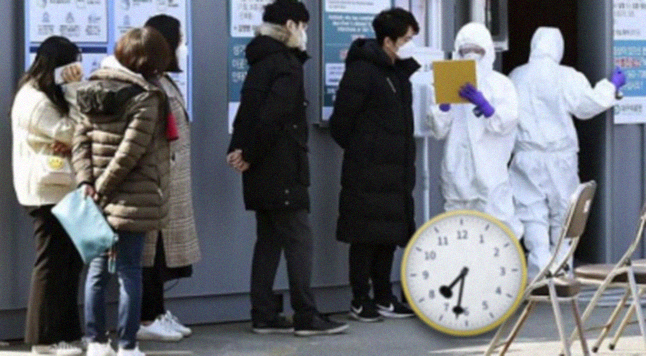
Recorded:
7 h 32 min
